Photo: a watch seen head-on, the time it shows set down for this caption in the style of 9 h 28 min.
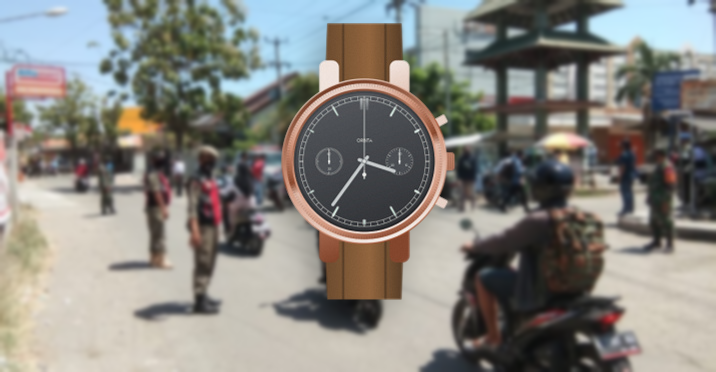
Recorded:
3 h 36 min
